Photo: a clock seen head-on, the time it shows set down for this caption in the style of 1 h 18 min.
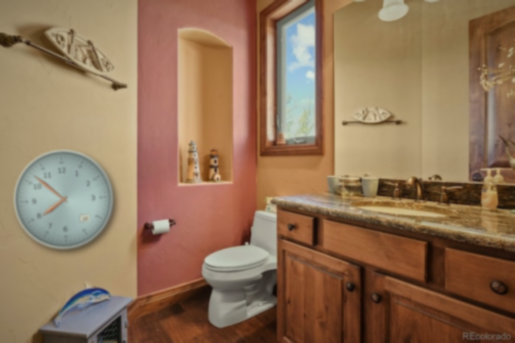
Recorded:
7 h 52 min
